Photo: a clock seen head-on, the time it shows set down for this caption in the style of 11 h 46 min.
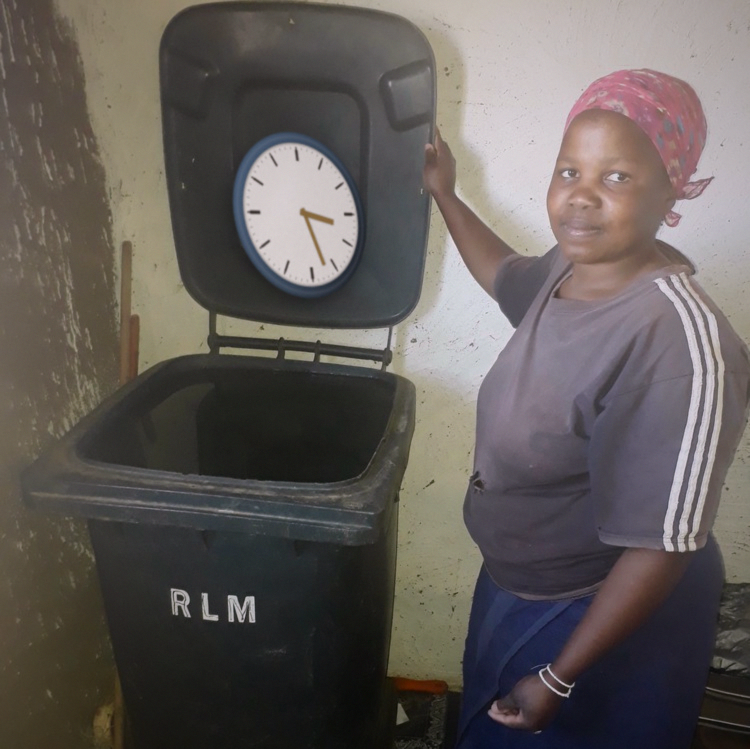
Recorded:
3 h 27 min
